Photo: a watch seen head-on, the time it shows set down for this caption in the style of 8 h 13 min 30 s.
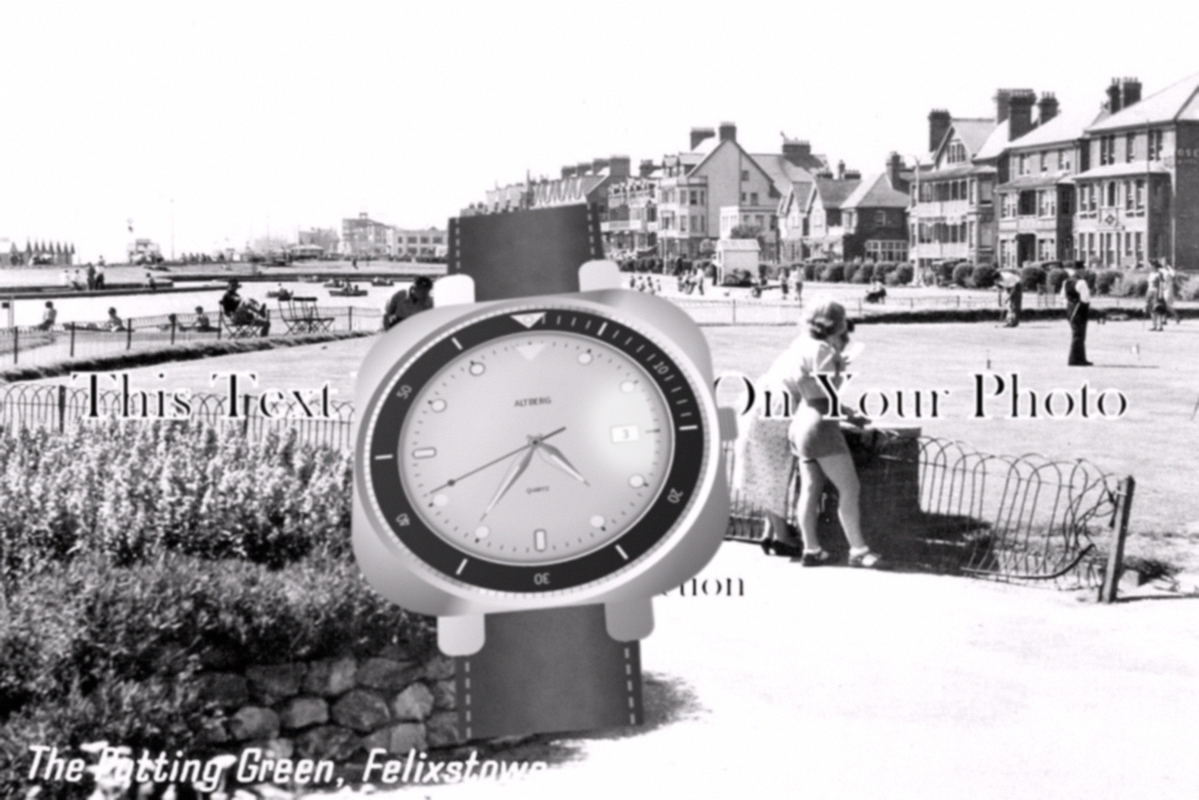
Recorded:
4 h 35 min 41 s
